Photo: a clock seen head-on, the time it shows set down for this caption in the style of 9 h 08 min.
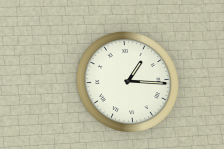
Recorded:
1 h 16 min
